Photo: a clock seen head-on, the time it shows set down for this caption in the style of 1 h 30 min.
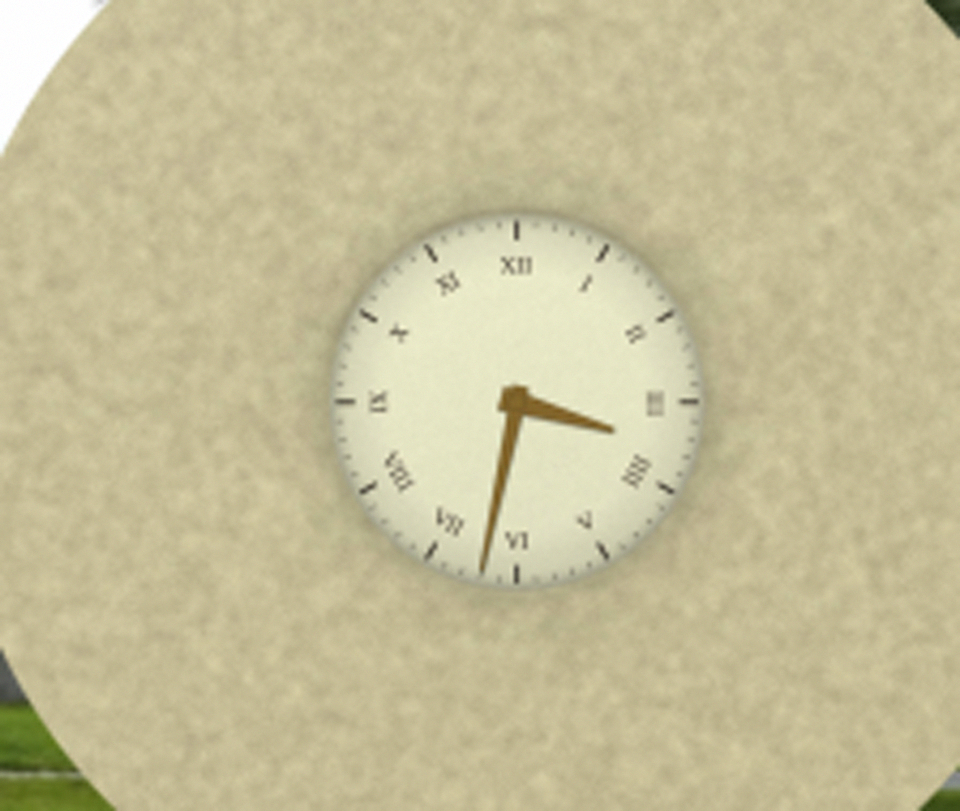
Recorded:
3 h 32 min
